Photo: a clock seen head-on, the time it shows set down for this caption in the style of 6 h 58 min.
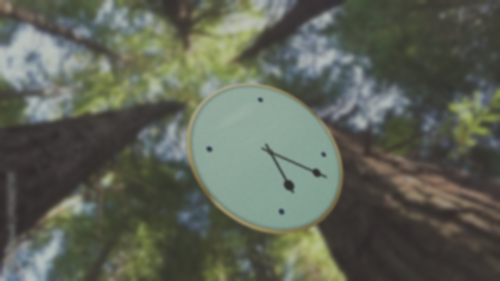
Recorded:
5 h 19 min
